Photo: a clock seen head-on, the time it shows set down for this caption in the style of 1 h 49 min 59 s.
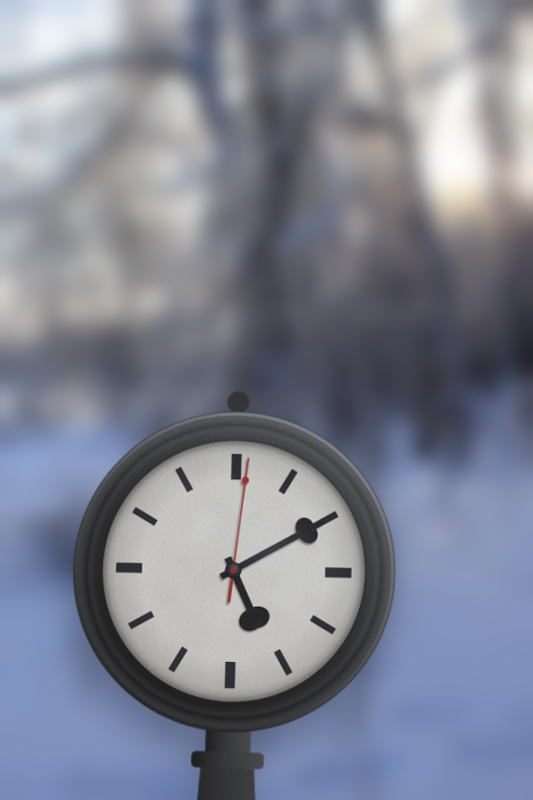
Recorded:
5 h 10 min 01 s
